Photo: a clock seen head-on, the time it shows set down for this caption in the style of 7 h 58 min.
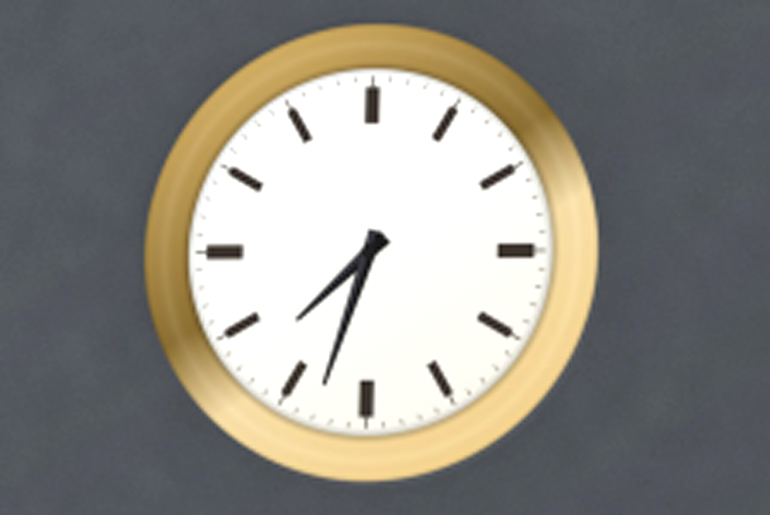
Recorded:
7 h 33 min
